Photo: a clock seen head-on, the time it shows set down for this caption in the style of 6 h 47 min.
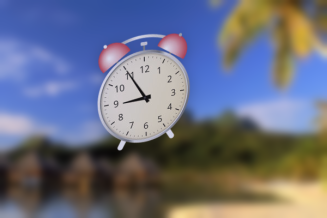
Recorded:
8 h 55 min
